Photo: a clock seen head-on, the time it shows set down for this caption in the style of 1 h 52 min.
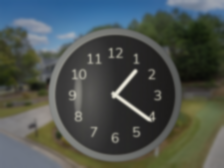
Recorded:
1 h 21 min
